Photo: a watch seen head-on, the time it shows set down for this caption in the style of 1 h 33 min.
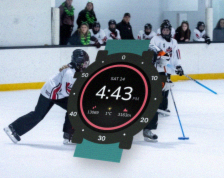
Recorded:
4 h 43 min
